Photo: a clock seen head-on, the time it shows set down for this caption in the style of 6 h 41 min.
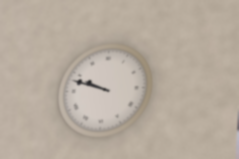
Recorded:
9 h 48 min
